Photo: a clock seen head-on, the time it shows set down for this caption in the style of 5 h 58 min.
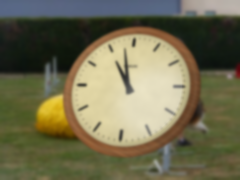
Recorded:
10 h 58 min
